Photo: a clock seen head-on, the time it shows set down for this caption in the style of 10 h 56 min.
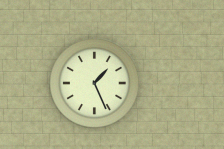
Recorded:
1 h 26 min
